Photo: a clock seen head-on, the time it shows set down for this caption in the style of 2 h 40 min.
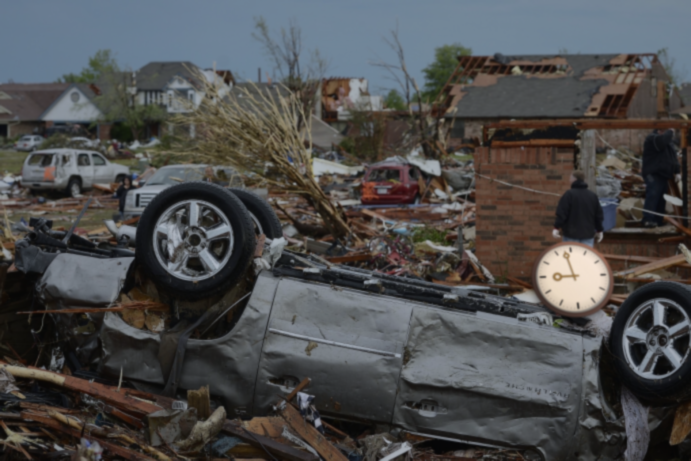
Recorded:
8 h 58 min
